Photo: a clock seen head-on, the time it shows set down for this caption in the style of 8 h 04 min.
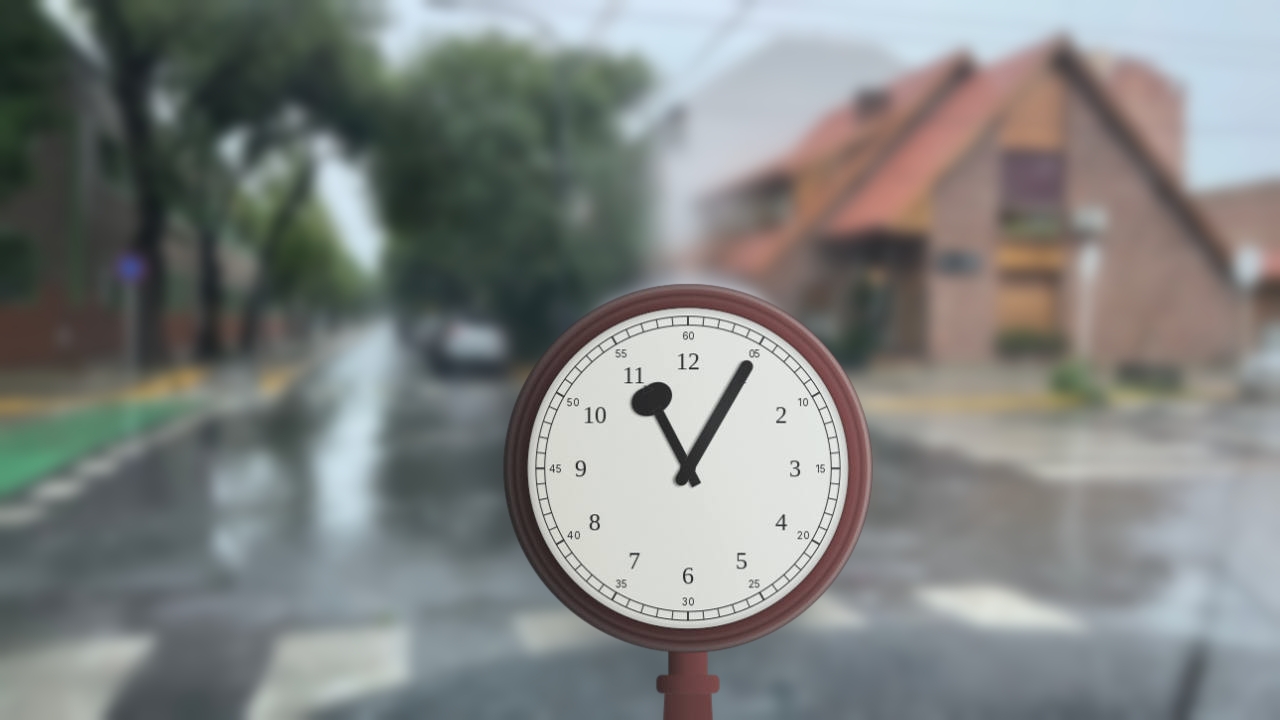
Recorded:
11 h 05 min
